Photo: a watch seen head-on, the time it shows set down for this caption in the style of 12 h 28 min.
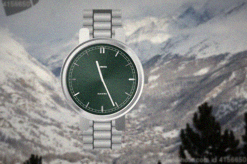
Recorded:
11 h 26 min
